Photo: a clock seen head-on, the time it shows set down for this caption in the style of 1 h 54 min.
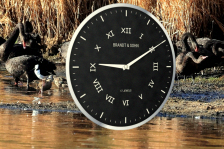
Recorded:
9 h 10 min
